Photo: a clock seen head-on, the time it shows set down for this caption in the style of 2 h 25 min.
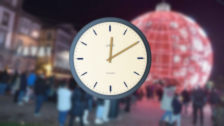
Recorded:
12 h 10 min
